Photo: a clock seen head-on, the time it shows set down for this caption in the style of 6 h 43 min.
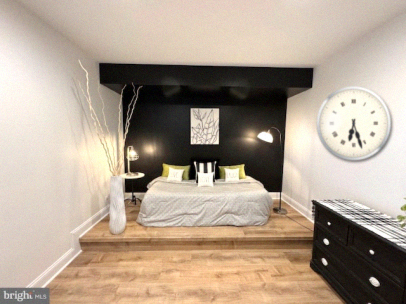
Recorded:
6 h 27 min
